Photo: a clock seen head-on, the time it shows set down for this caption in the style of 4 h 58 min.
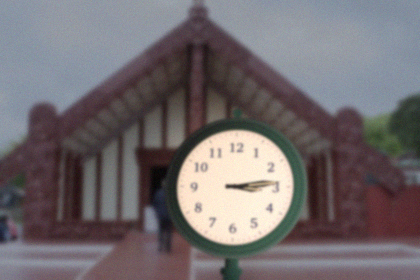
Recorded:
3 h 14 min
